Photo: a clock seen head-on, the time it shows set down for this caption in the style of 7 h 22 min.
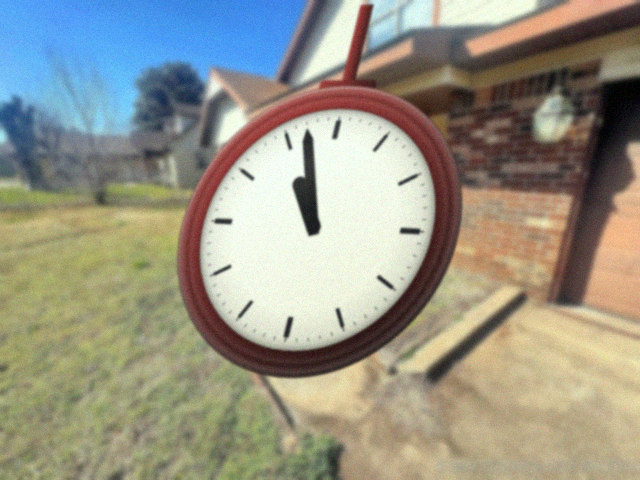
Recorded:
10 h 57 min
